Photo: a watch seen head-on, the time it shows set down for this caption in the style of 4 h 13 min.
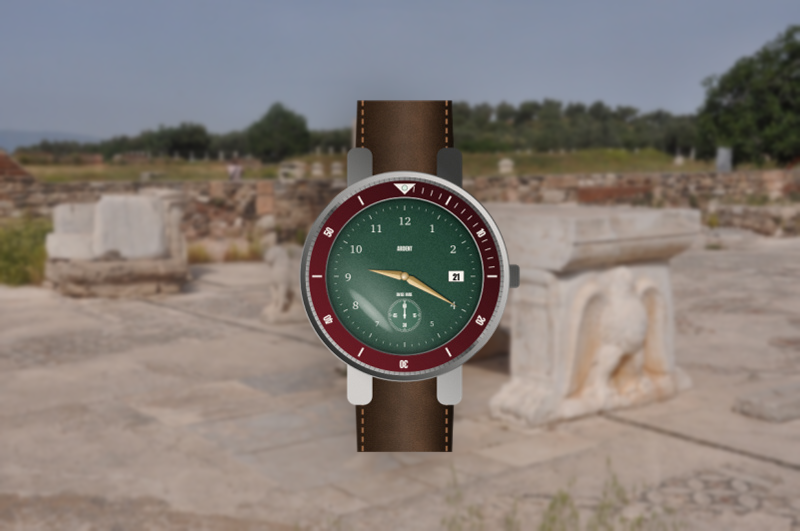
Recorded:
9 h 20 min
